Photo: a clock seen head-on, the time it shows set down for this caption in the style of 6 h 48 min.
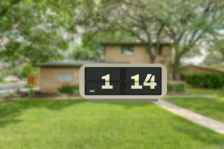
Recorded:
1 h 14 min
